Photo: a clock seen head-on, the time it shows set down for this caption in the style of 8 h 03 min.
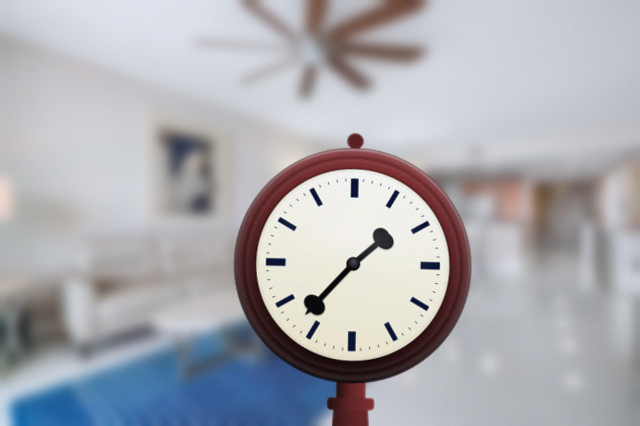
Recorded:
1 h 37 min
